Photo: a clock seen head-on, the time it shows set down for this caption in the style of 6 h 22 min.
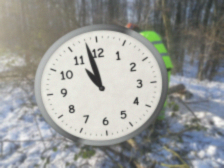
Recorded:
10 h 58 min
